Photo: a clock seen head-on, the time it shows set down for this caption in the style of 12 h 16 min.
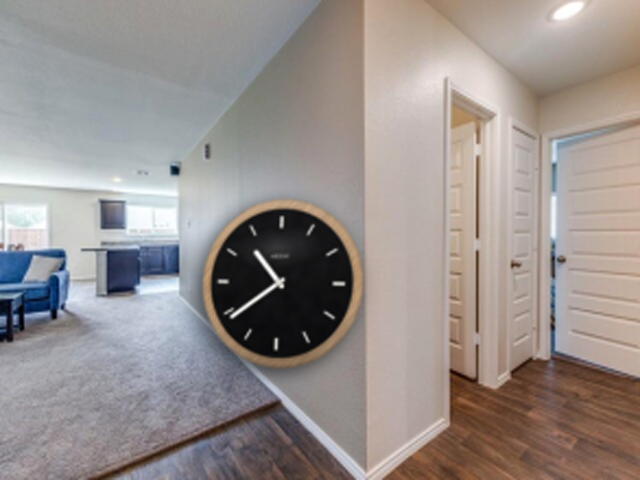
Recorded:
10 h 39 min
